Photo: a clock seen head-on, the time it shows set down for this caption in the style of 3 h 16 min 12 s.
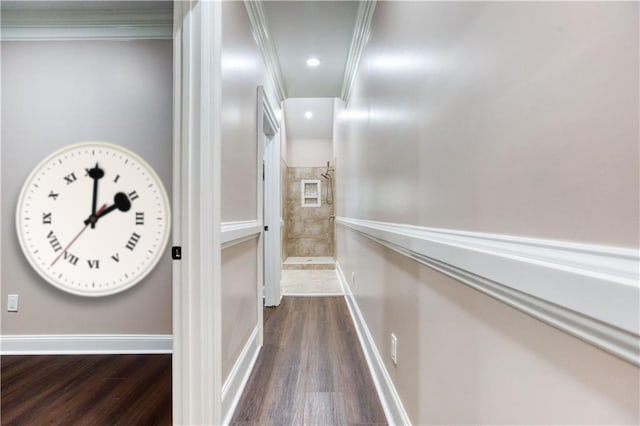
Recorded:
2 h 00 min 37 s
